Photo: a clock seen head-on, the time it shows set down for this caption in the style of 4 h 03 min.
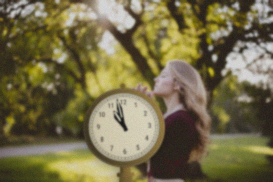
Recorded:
10 h 58 min
